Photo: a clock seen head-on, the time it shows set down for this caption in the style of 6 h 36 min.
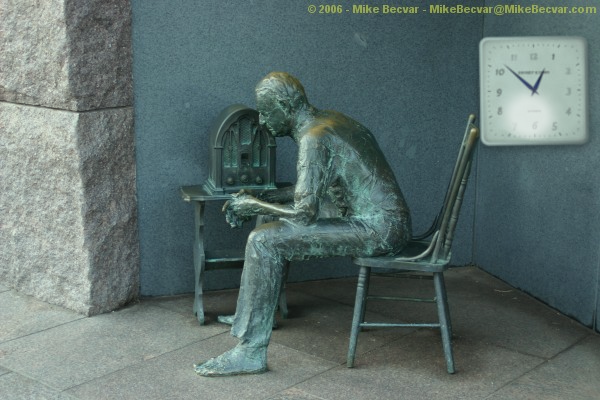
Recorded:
12 h 52 min
